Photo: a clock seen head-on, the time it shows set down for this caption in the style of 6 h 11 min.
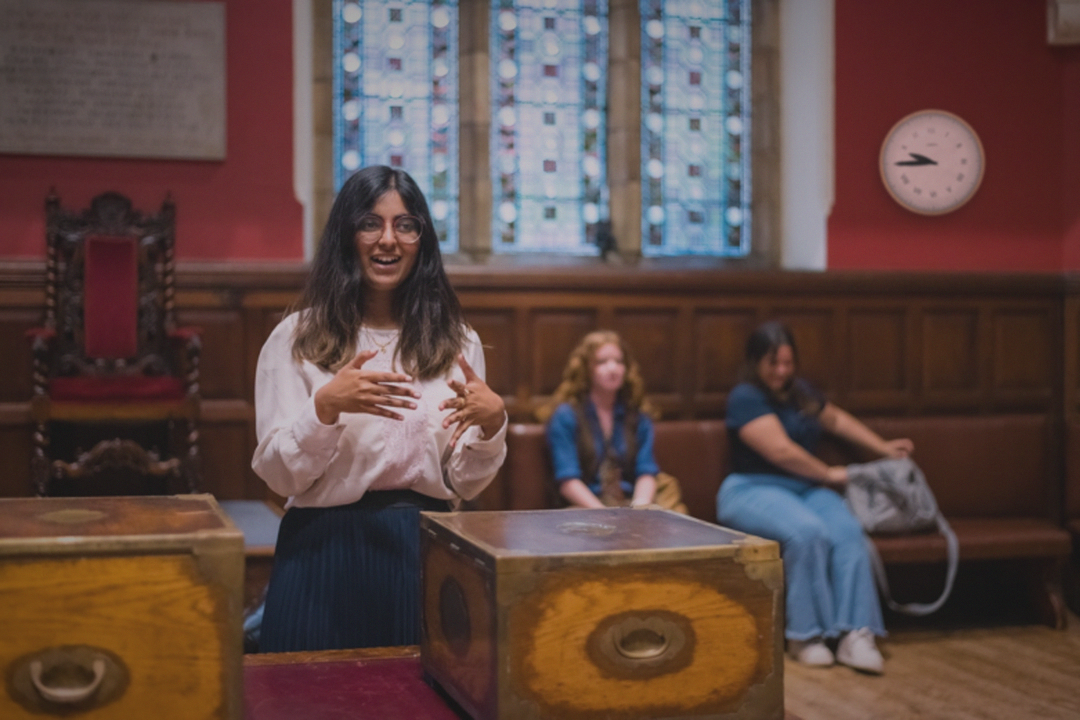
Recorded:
9 h 45 min
